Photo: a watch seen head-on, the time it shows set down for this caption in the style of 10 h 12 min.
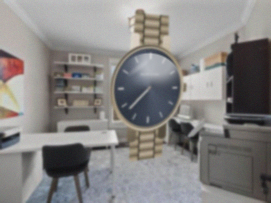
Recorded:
7 h 38 min
